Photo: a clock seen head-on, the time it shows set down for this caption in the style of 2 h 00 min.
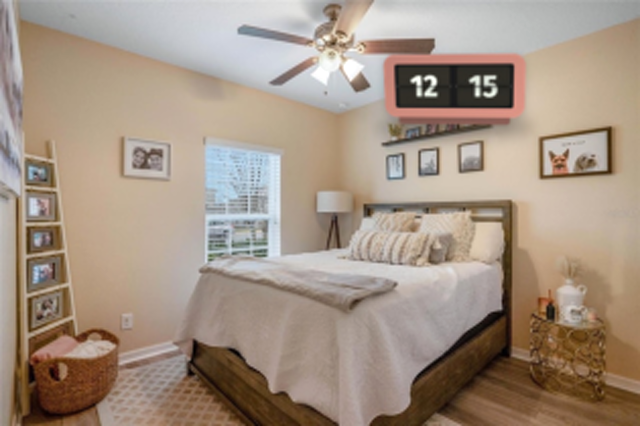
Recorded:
12 h 15 min
